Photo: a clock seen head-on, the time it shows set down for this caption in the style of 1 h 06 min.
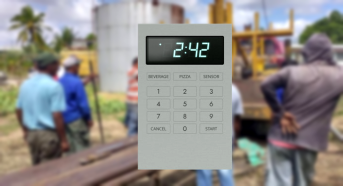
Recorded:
2 h 42 min
